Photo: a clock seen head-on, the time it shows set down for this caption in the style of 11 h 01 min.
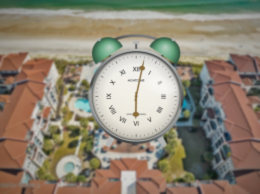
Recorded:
6 h 02 min
